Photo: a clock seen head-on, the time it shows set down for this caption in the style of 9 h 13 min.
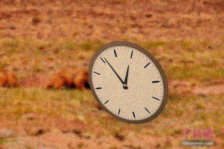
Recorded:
12 h 56 min
